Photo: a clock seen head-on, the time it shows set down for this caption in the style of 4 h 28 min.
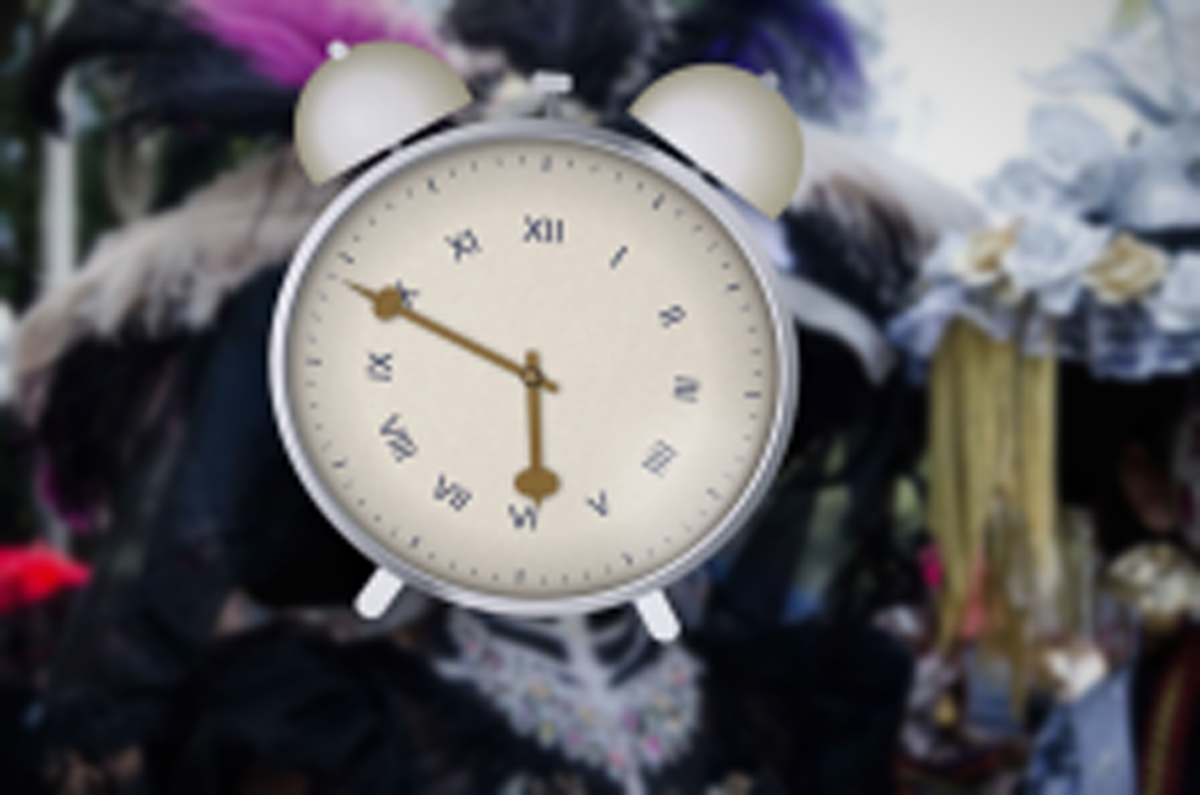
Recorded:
5 h 49 min
